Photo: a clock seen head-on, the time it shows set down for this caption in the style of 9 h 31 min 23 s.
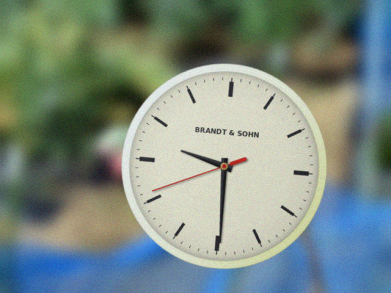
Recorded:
9 h 29 min 41 s
